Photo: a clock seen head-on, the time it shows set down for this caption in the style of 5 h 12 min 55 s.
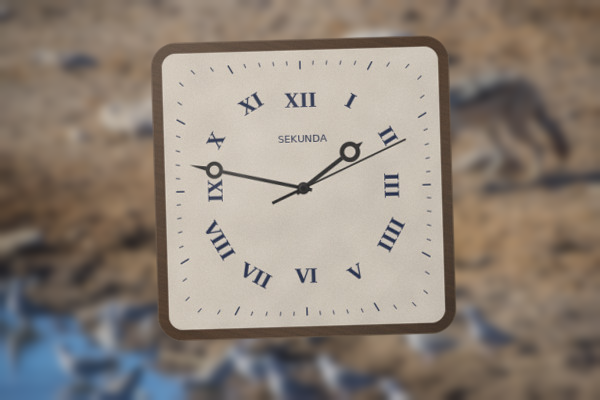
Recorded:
1 h 47 min 11 s
